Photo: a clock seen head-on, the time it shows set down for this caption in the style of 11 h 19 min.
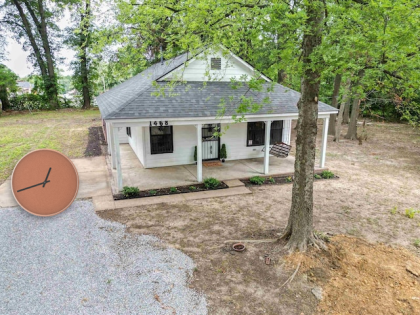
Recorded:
12 h 42 min
